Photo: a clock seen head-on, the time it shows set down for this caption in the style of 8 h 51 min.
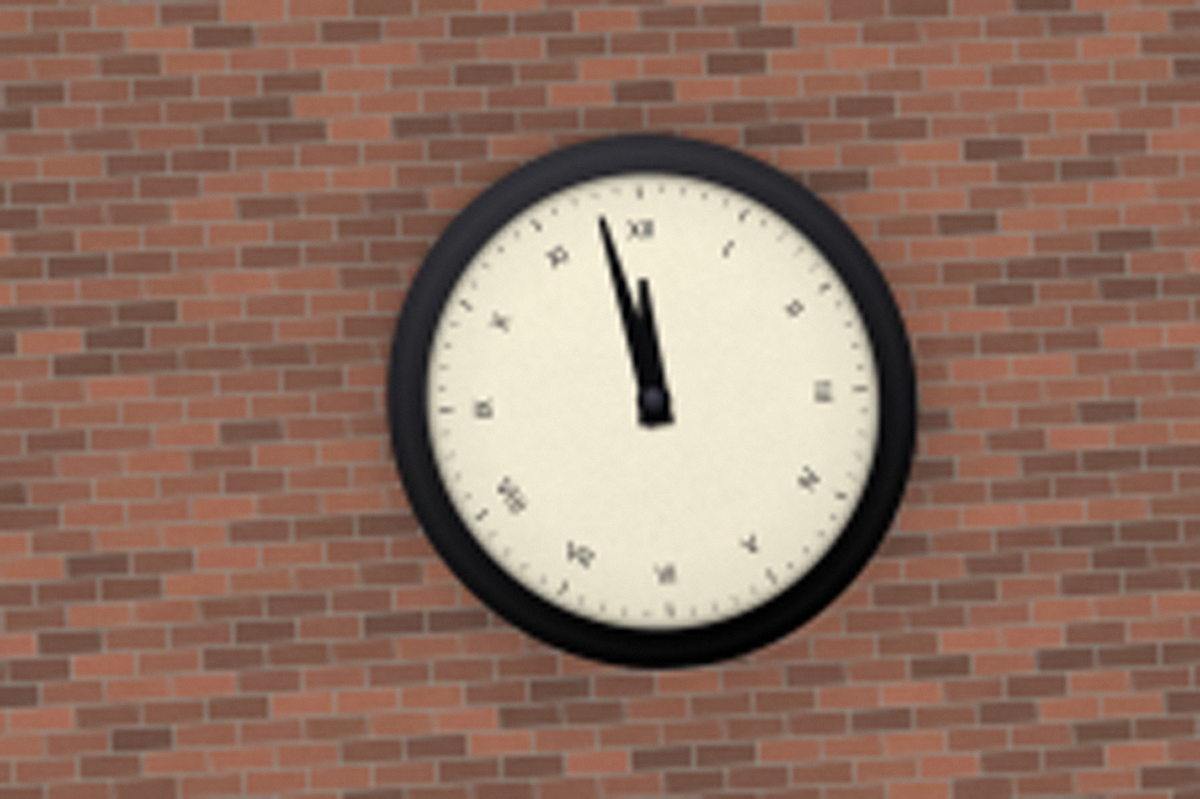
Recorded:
11 h 58 min
